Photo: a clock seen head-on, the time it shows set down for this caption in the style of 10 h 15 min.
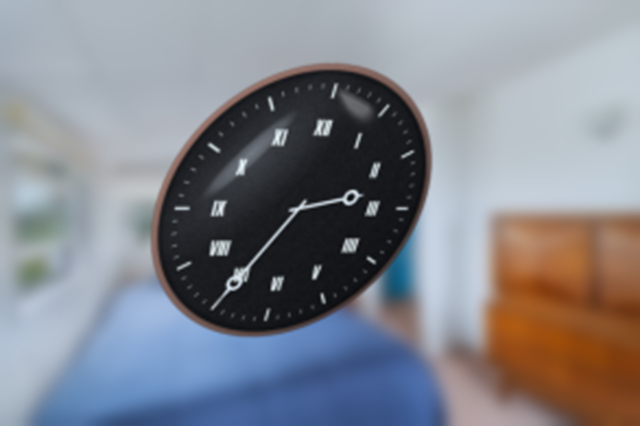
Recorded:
2 h 35 min
